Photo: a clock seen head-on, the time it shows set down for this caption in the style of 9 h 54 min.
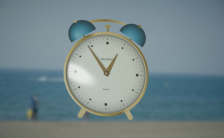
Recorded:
12 h 54 min
